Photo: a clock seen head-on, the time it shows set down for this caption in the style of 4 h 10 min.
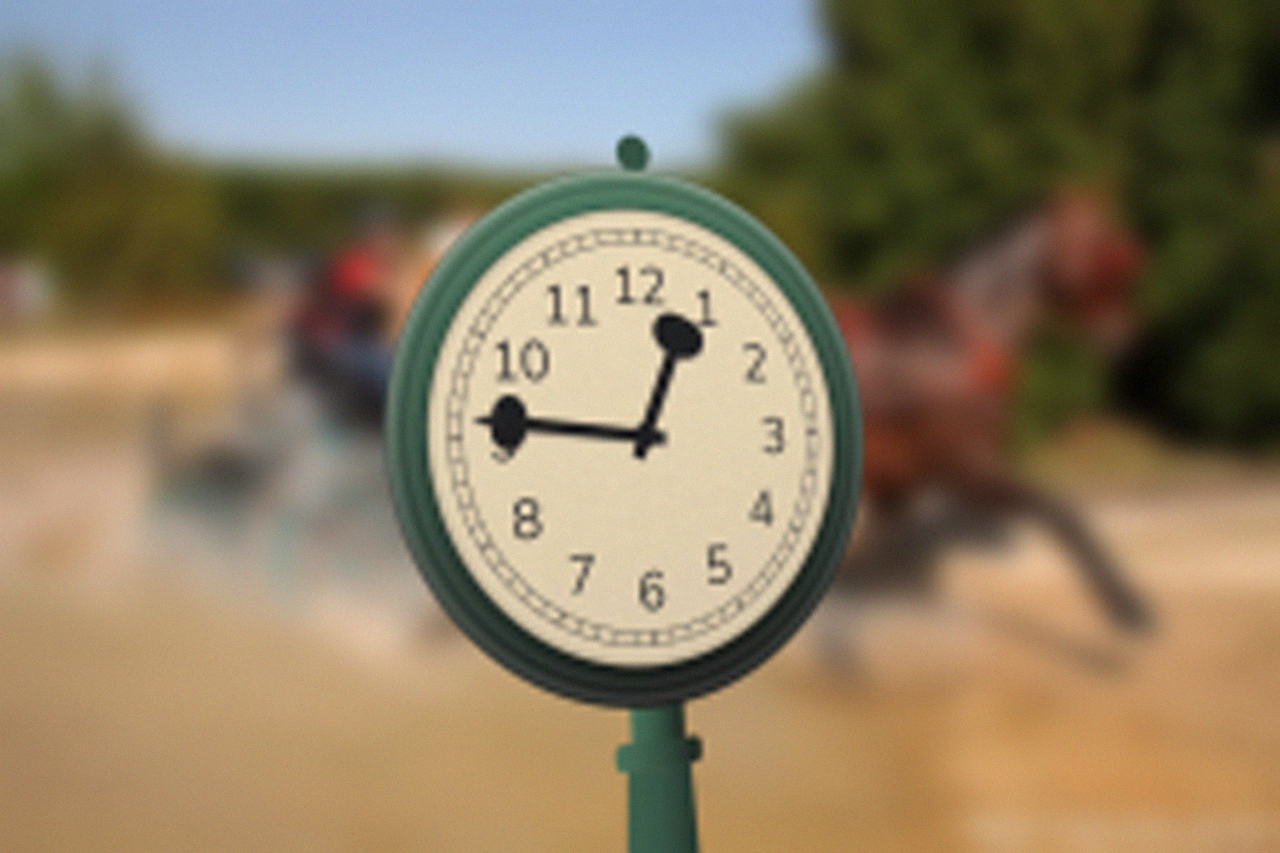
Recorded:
12 h 46 min
